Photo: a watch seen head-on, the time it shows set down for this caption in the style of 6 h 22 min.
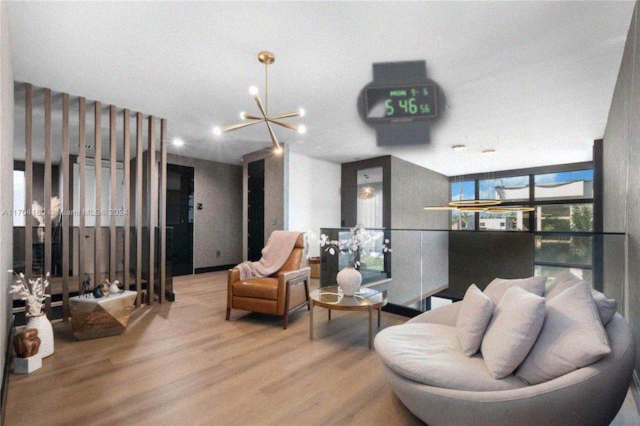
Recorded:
5 h 46 min
